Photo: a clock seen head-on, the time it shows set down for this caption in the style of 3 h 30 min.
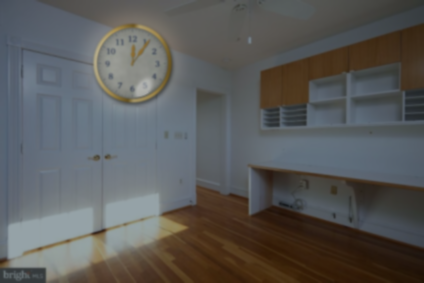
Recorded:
12 h 06 min
